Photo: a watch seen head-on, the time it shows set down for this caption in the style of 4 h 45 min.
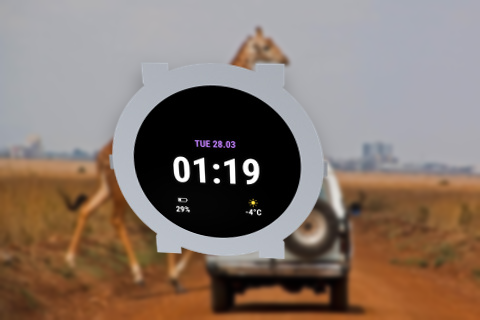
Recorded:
1 h 19 min
